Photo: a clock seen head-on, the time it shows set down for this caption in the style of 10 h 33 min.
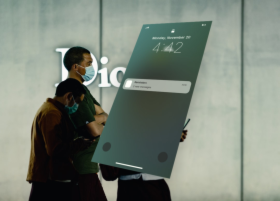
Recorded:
4 h 42 min
